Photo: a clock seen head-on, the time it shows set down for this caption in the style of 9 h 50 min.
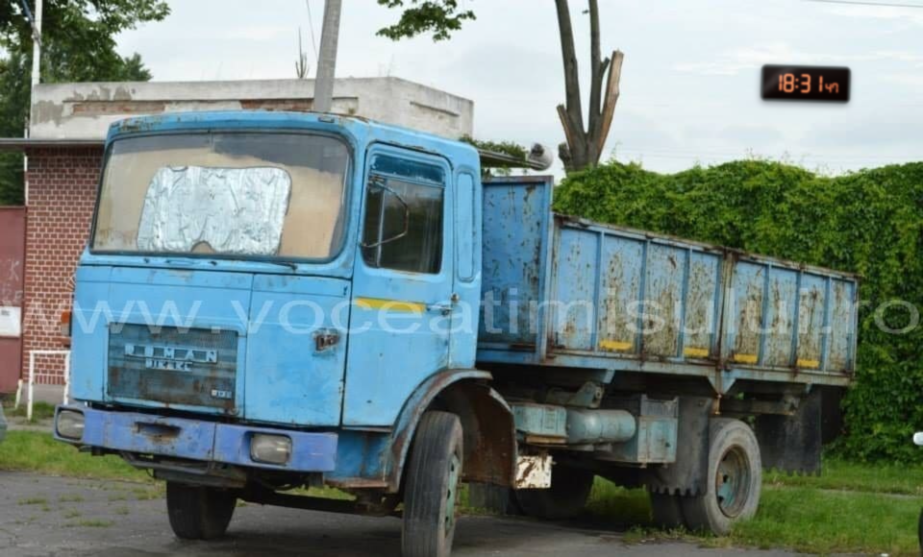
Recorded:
18 h 31 min
